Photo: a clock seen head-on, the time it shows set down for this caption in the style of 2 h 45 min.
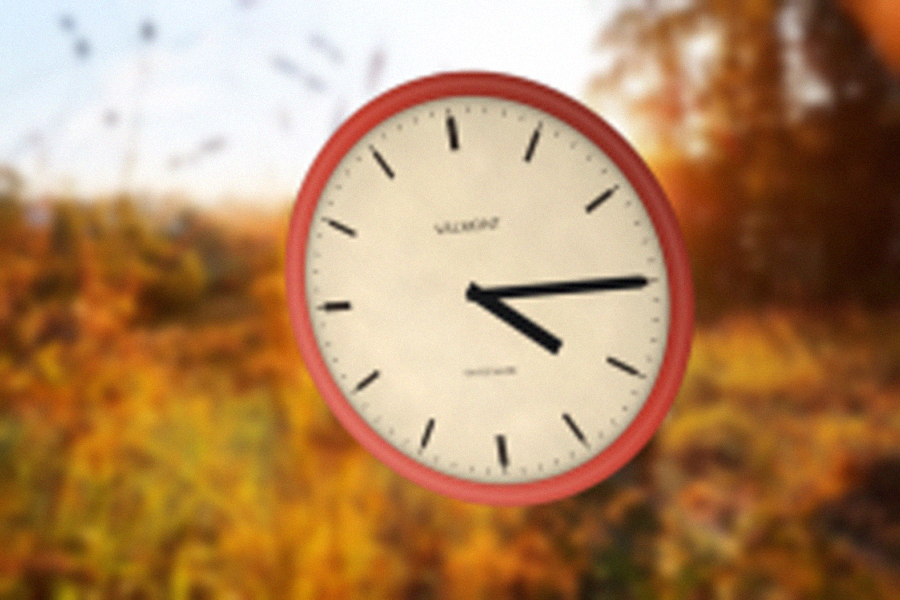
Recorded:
4 h 15 min
